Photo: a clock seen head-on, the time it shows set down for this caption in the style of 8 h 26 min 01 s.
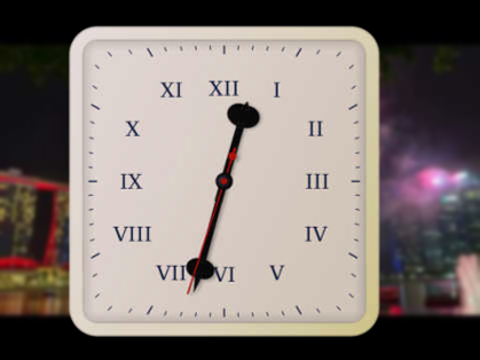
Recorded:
12 h 32 min 33 s
